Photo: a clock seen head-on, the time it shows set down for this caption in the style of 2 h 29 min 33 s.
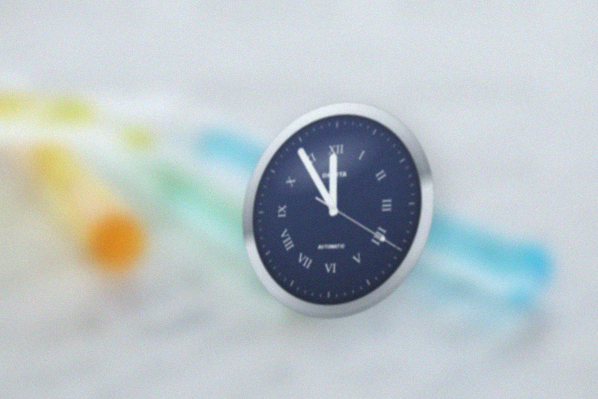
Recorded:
11 h 54 min 20 s
